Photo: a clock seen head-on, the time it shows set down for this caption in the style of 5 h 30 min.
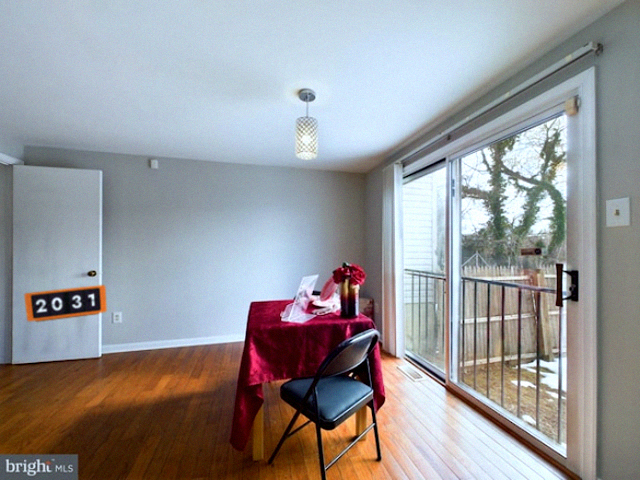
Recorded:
20 h 31 min
